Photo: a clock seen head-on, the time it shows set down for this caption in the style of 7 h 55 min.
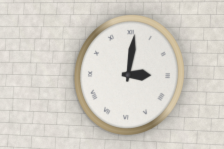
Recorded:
3 h 01 min
